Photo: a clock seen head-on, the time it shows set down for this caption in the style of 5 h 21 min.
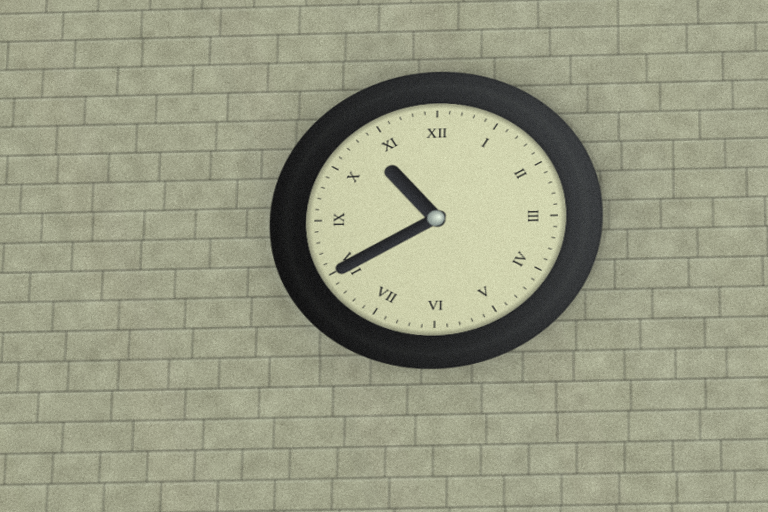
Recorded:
10 h 40 min
